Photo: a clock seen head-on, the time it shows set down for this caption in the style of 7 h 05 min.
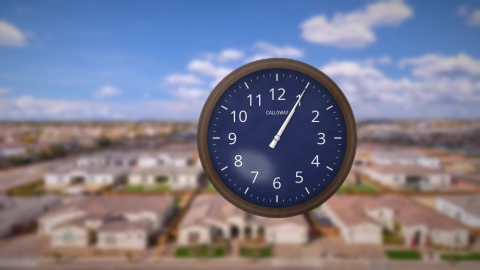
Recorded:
1 h 05 min
